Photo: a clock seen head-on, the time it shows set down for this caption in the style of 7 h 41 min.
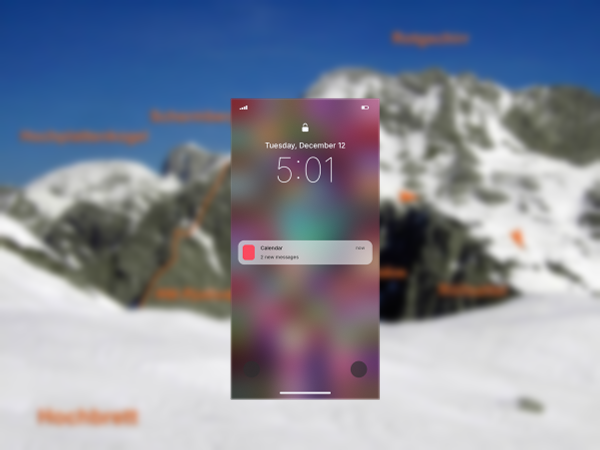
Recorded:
5 h 01 min
